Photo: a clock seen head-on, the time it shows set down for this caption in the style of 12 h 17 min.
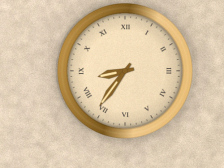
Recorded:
8 h 36 min
